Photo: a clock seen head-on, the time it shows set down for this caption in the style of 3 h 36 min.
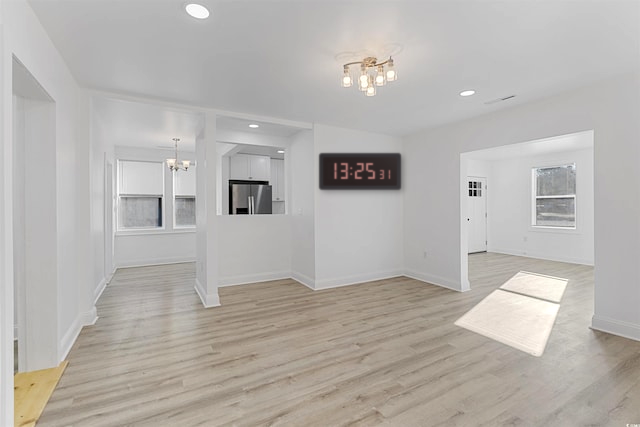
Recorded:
13 h 25 min
